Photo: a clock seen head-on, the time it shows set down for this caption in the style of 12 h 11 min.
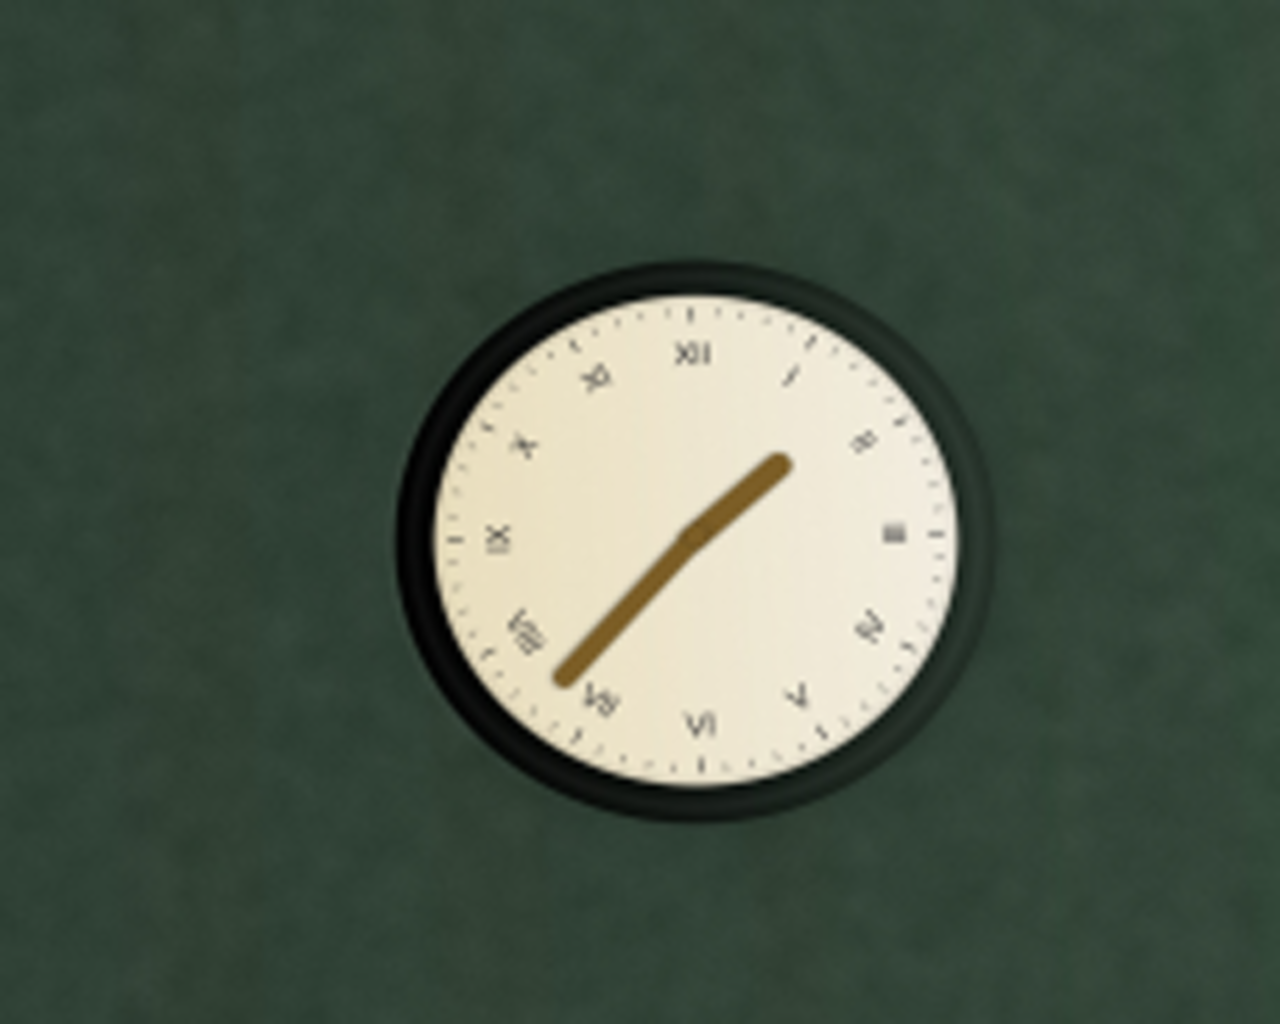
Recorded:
1 h 37 min
